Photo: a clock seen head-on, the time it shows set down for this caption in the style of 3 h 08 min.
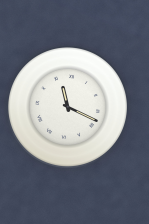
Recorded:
11 h 18 min
